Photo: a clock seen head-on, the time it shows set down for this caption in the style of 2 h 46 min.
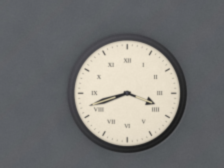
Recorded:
3 h 42 min
